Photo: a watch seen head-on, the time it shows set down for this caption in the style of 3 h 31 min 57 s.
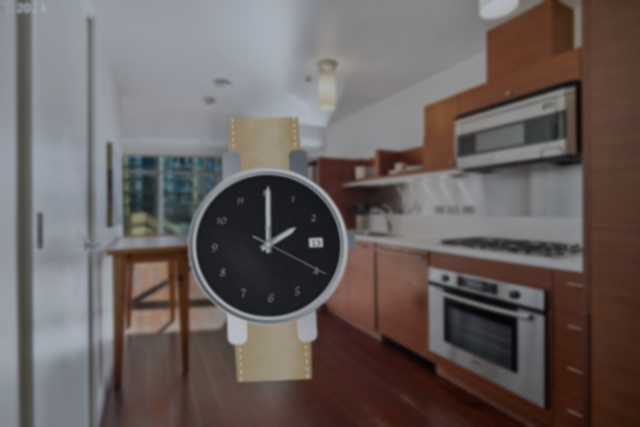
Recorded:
2 h 00 min 20 s
